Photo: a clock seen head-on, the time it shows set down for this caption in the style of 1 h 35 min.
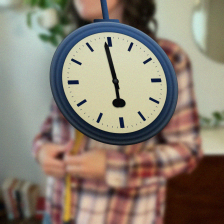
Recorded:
5 h 59 min
